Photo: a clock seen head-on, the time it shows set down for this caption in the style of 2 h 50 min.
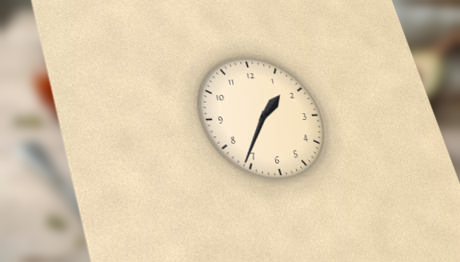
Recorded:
1 h 36 min
